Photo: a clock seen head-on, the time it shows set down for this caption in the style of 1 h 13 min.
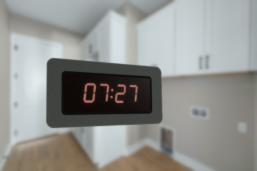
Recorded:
7 h 27 min
